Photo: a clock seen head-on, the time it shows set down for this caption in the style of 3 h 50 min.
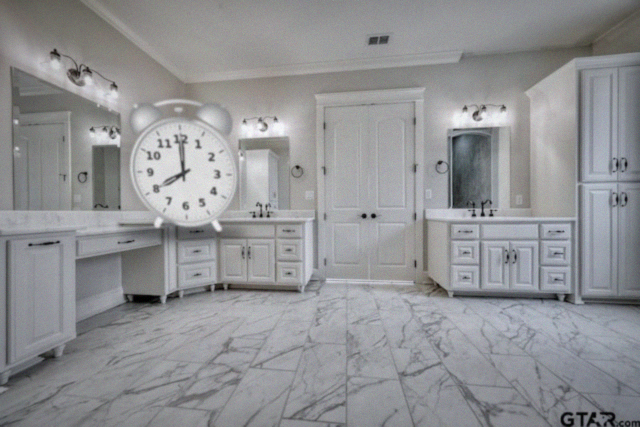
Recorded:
8 h 00 min
